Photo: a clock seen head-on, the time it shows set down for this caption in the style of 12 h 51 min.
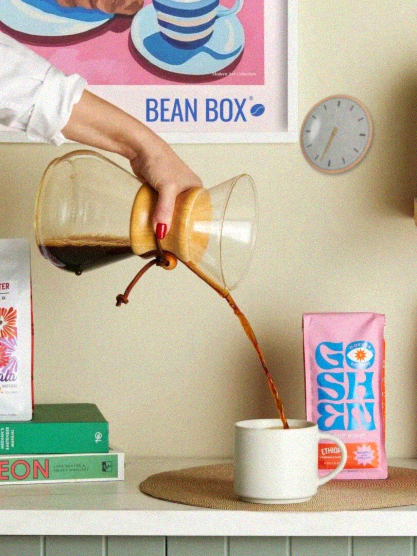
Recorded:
6 h 33 min
